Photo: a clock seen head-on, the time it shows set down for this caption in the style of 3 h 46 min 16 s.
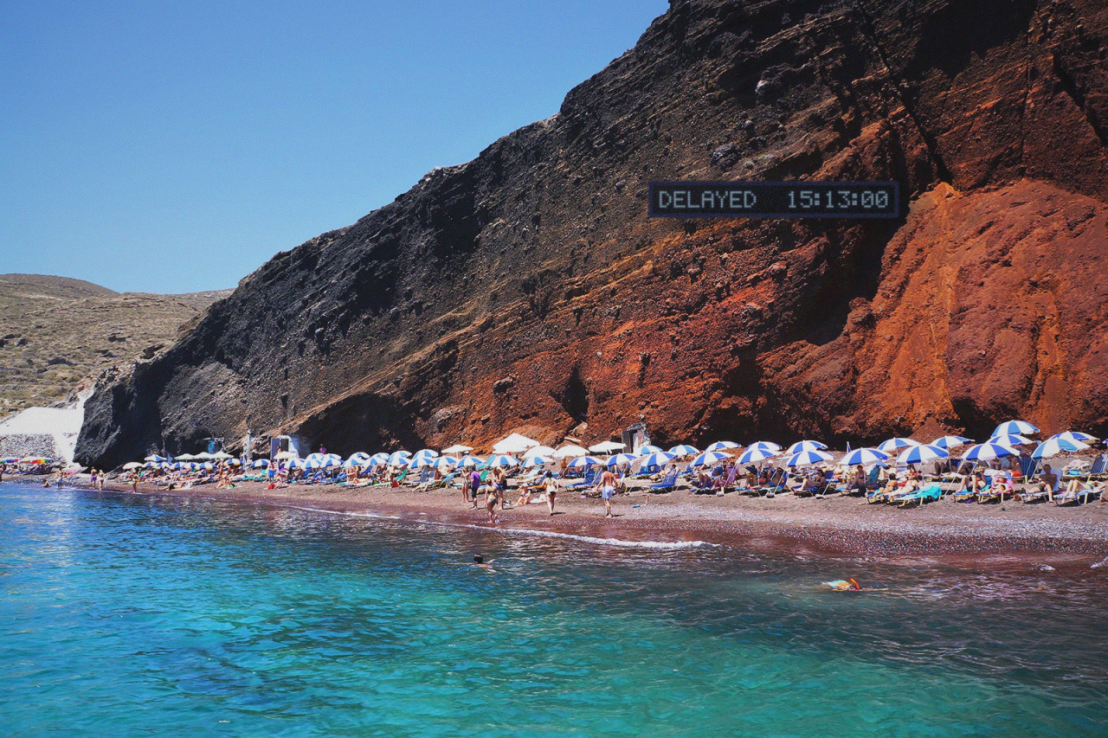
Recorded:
15 h 13 min 00 s
